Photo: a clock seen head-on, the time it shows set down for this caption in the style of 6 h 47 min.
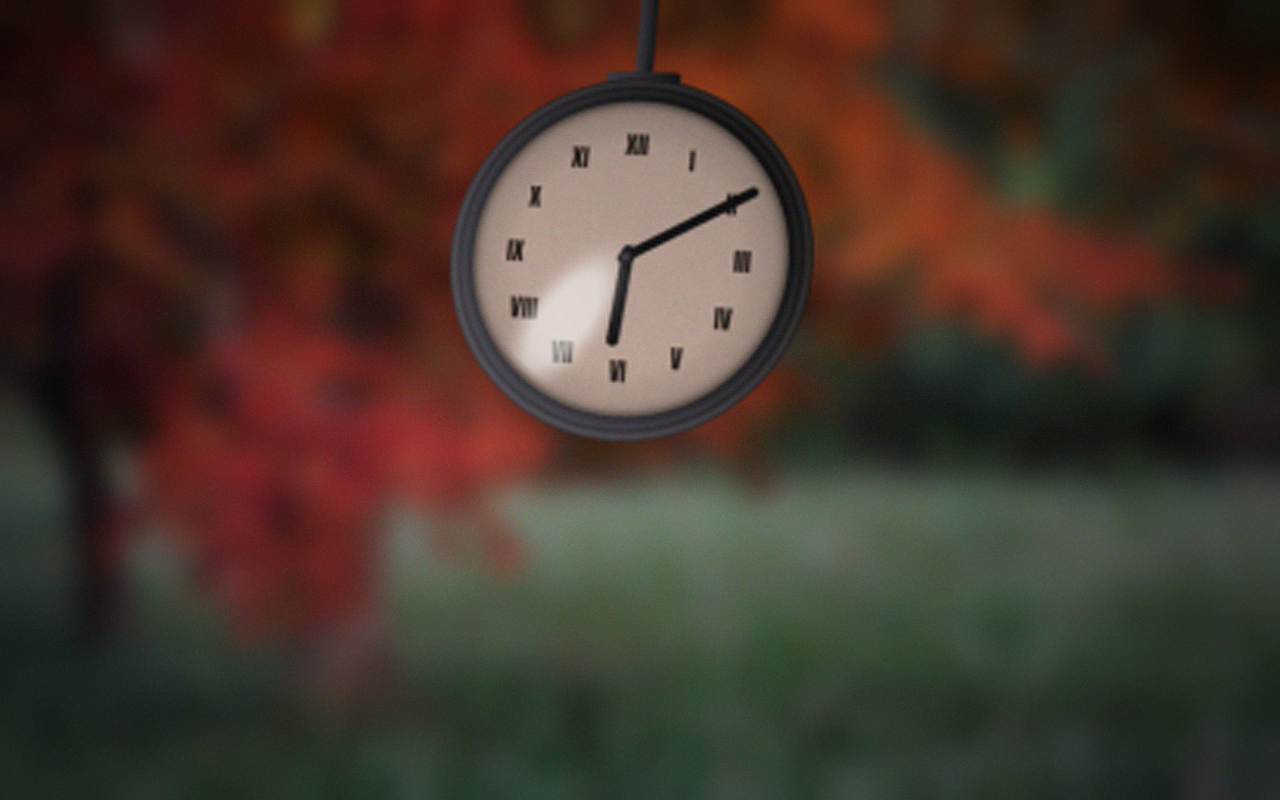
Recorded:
6 h 10 min
